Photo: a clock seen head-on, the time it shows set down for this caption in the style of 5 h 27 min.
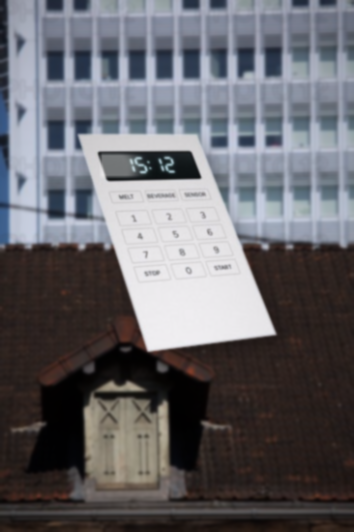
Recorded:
15 h 12 min
